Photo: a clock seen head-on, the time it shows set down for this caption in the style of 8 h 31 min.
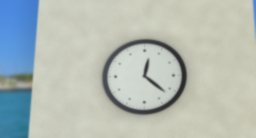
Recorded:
12 h 22 min
